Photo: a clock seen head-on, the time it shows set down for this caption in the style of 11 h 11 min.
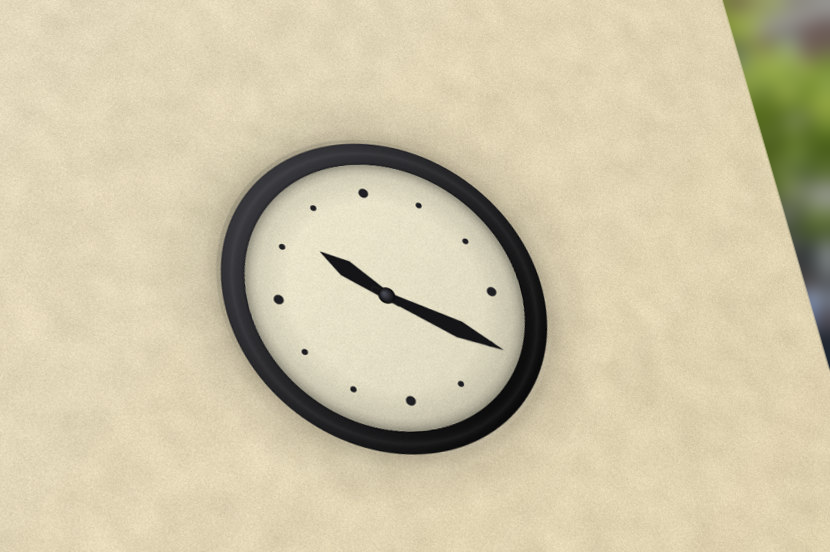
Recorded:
10 h 20 min
